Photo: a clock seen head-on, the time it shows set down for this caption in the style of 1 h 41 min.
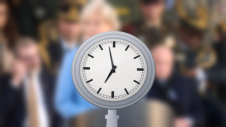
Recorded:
6 h 58 min
